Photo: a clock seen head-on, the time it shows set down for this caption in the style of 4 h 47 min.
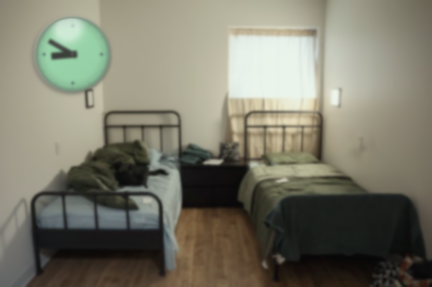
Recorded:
8 h 50 min
